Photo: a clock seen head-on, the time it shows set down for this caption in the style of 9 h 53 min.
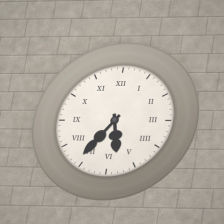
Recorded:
5 h 36 min
